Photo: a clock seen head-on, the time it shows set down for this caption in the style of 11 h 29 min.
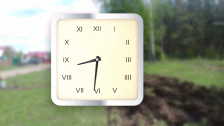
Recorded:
8 h 31 min
